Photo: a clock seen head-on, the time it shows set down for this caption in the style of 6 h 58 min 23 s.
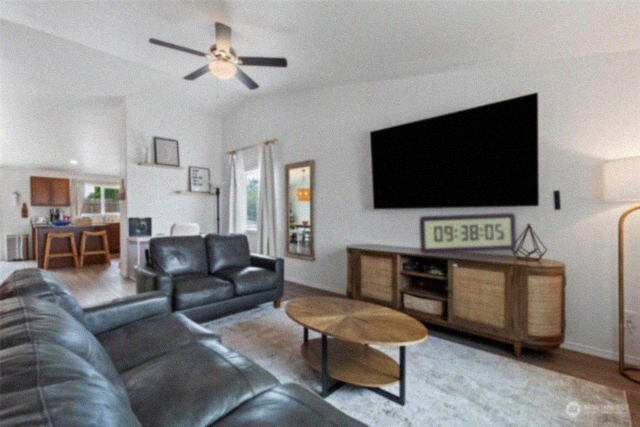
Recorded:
9 h 38 min 05 s
